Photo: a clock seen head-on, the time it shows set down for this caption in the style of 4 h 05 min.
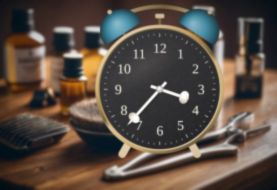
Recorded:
3 h 37 min
